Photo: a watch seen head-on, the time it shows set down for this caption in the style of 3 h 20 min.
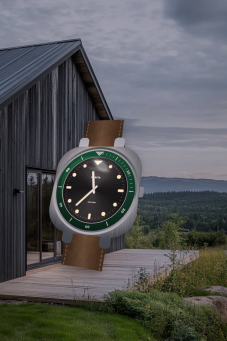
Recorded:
11 h 37 min
